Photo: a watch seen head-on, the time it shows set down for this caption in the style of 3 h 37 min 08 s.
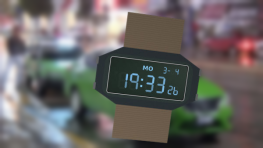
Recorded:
19 h 33 min 26 s
